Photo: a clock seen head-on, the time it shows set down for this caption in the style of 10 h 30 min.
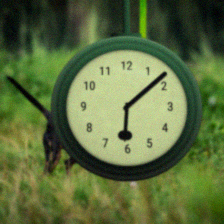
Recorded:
6 h 08 min
